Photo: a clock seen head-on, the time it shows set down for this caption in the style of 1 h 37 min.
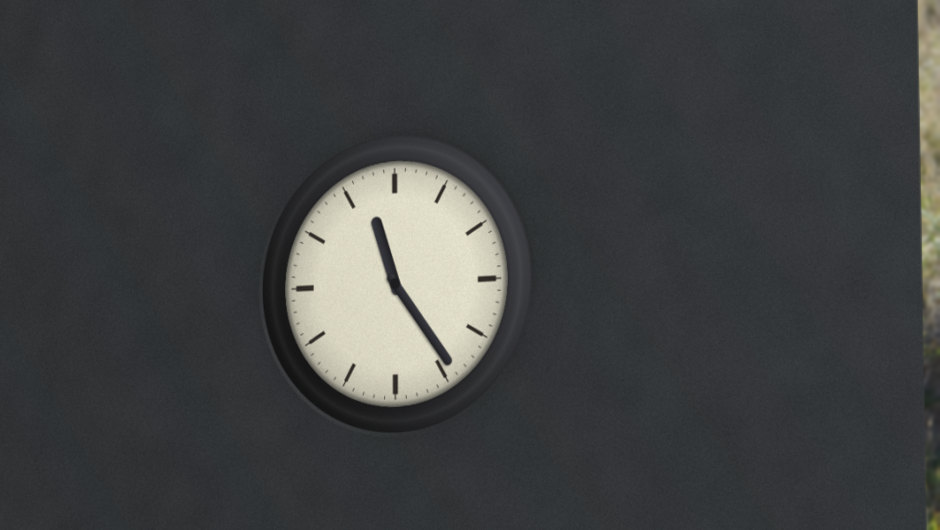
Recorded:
11 h 24 min
